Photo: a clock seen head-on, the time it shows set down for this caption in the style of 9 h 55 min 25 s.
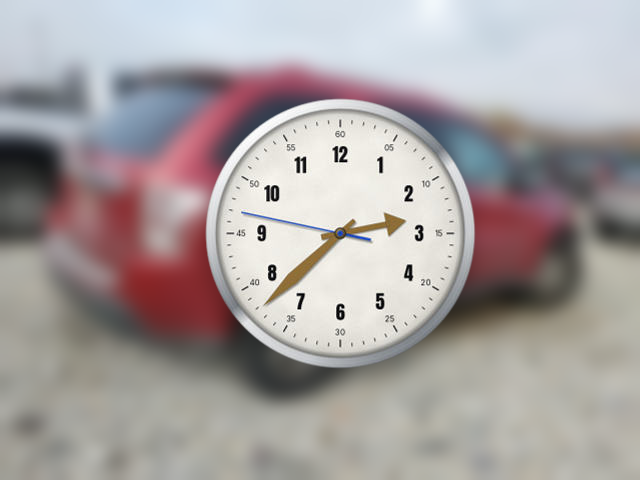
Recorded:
2 h 37 min 47 s
